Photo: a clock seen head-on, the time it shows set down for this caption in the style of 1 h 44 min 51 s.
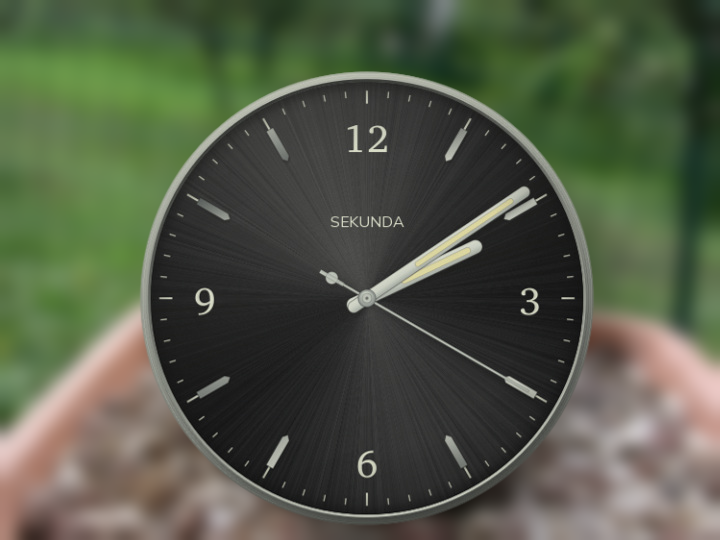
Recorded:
2 h 09 min 20 s
